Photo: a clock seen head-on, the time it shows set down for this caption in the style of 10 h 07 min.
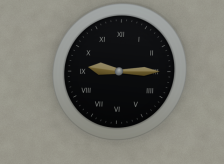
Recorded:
9 h 15 min
